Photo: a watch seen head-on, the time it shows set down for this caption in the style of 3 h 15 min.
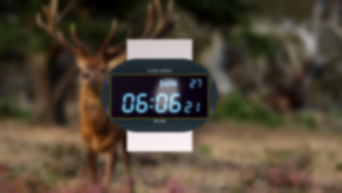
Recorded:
6 h 06 min
